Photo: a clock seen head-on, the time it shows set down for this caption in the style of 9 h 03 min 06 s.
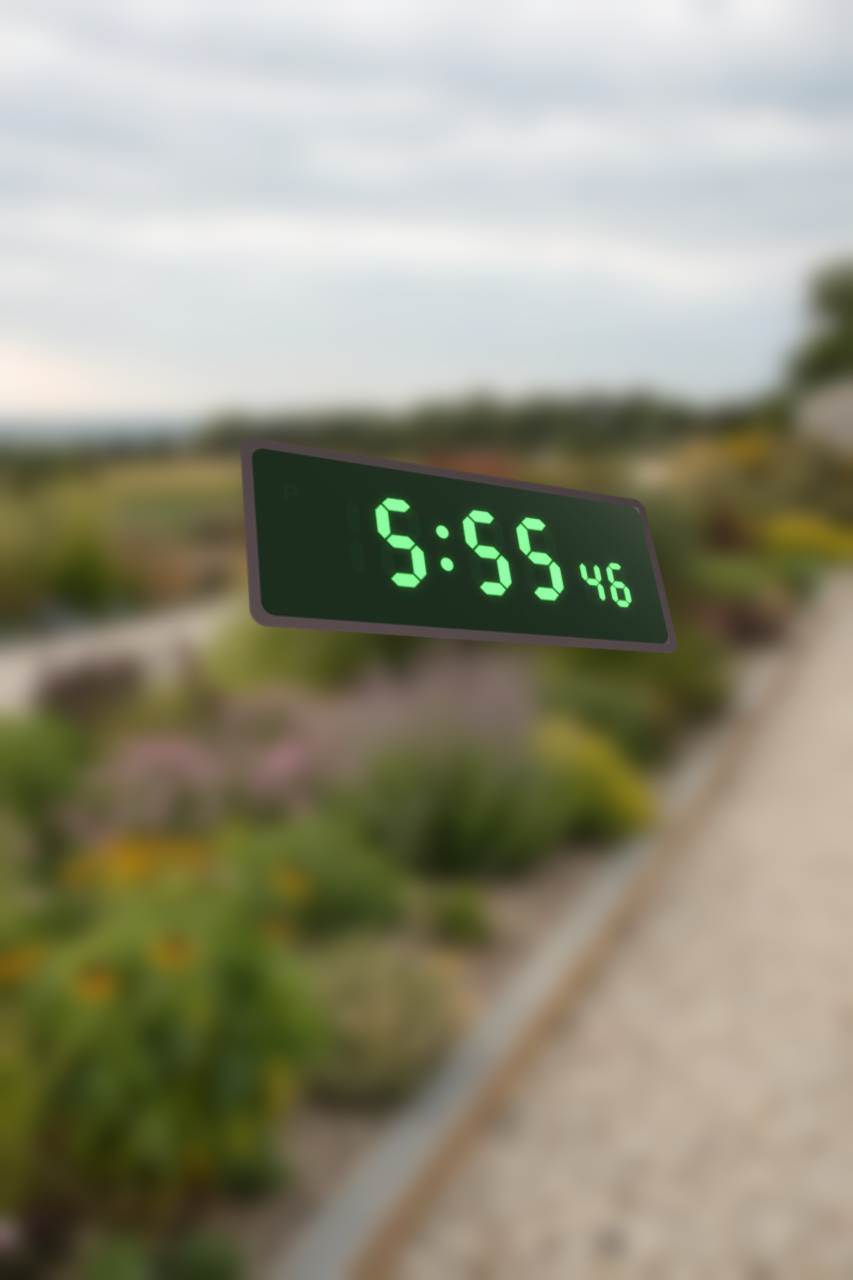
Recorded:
5 h 55 min 46 s
